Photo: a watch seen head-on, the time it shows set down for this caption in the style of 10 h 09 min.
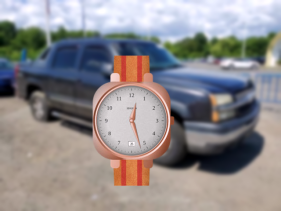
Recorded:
12 h 27 min
